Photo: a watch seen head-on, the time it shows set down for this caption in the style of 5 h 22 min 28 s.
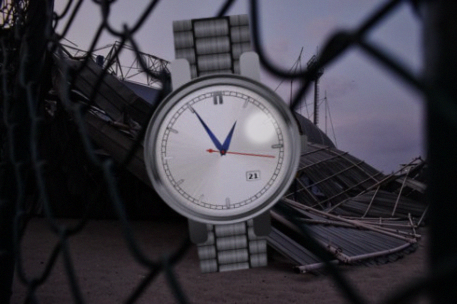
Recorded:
12 h 55 min 17 s
